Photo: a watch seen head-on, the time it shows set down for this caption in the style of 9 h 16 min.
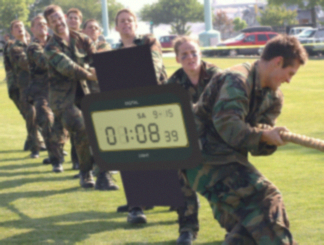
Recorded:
1 h 08 min
